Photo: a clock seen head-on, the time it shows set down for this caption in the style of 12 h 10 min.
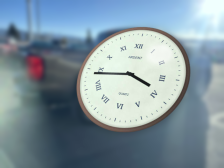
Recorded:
3 h 44 min
